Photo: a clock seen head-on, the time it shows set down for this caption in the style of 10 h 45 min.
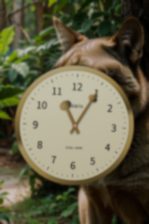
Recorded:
11 h 05 min
